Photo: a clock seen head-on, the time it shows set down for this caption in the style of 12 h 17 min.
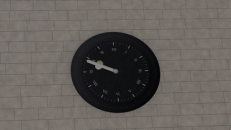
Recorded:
9 h 49 min
